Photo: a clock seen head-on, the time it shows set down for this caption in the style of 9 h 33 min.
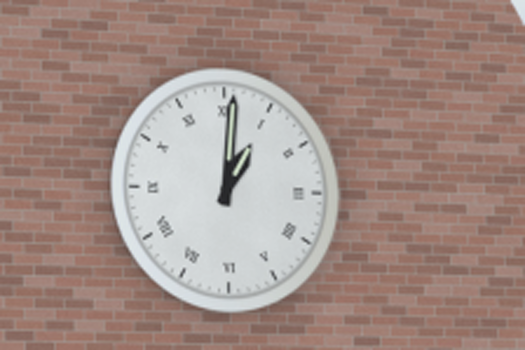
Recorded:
1 h 01 min
